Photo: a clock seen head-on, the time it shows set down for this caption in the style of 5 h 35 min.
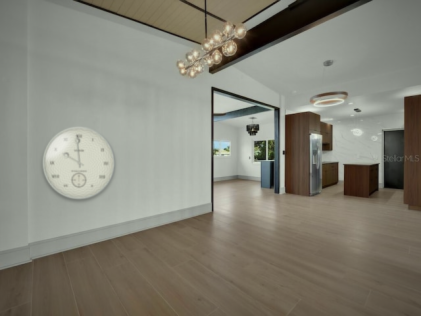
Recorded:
9 h 59 min
